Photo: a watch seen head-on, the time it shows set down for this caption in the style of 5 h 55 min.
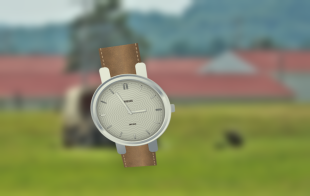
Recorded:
2 h 56 min
